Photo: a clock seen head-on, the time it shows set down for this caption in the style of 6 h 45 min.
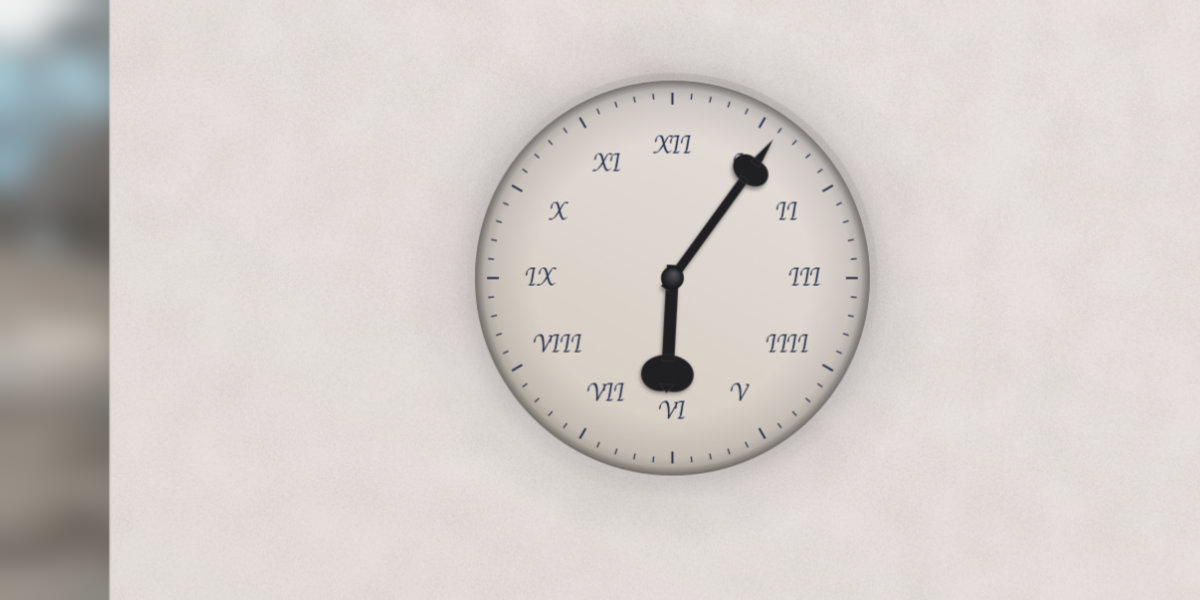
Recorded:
6 h 06 min
